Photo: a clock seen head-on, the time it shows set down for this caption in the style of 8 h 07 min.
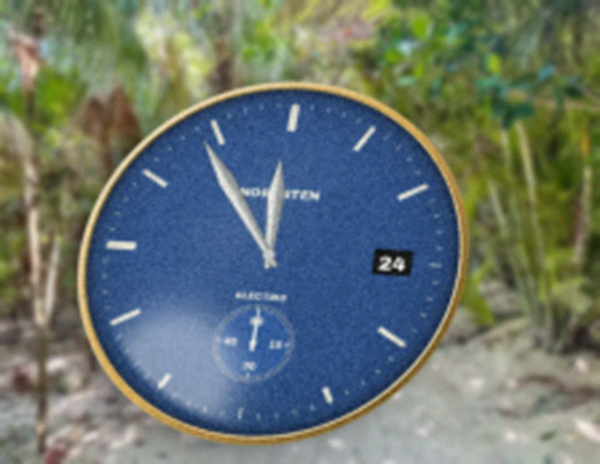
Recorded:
11 h 54 min
